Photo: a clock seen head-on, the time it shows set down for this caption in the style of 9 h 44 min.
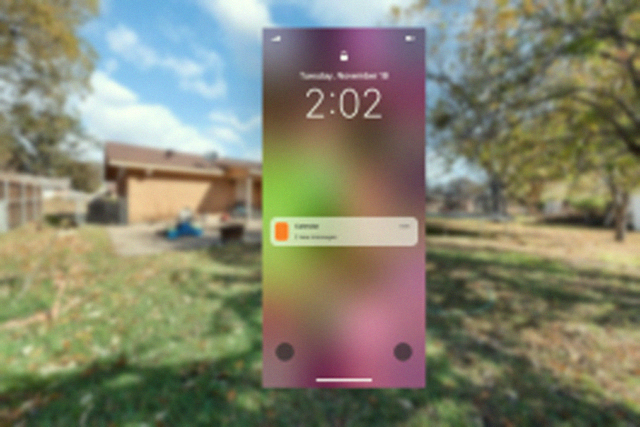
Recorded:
2 h 02 min
